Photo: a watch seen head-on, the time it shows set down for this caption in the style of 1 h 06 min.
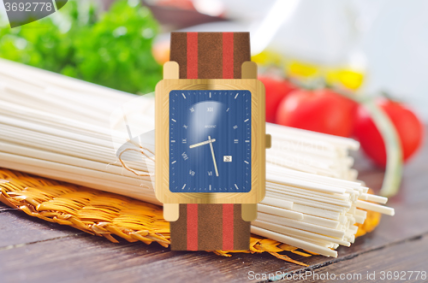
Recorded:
8 h 28 min
